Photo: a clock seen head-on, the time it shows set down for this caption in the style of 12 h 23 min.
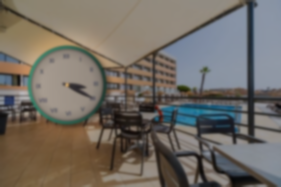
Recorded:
3 h 20 min
